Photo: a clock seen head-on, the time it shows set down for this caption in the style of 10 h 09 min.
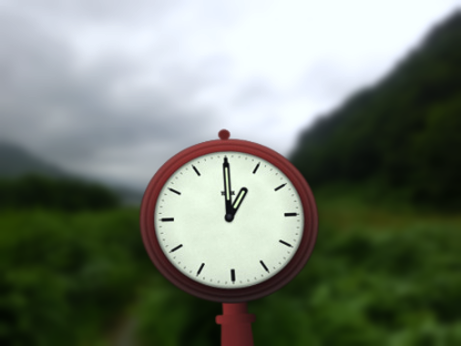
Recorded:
1 h 00 min
